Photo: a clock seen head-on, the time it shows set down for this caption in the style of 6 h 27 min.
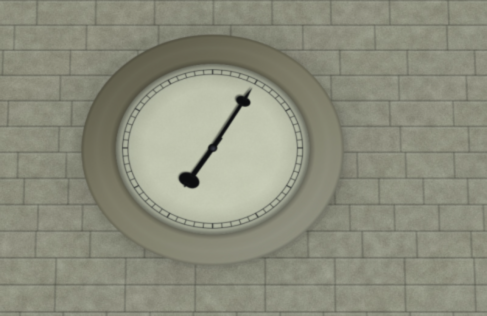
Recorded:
7 h 05 min
